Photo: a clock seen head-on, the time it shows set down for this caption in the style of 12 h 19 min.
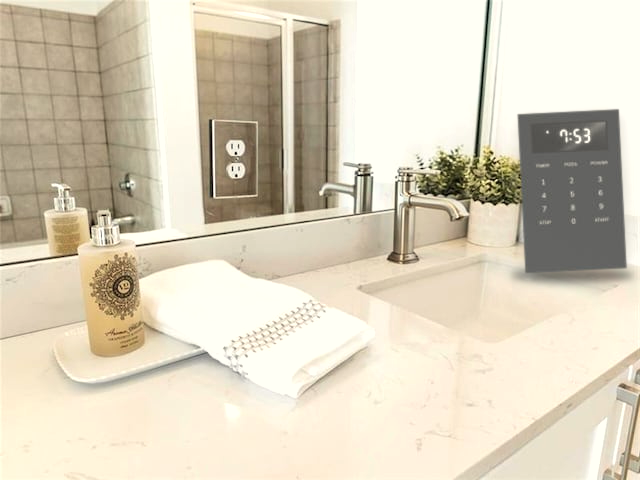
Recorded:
7 h 53 min
